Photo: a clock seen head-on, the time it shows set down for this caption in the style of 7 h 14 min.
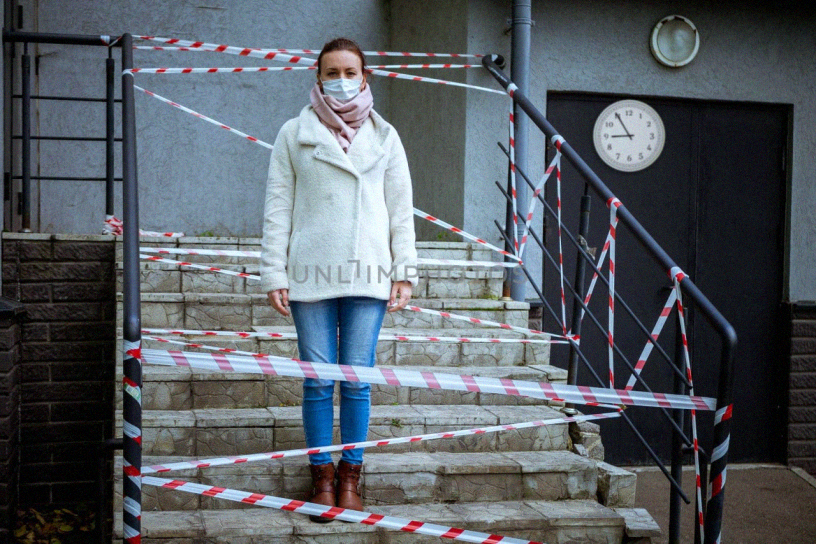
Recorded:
8 h 55 min
